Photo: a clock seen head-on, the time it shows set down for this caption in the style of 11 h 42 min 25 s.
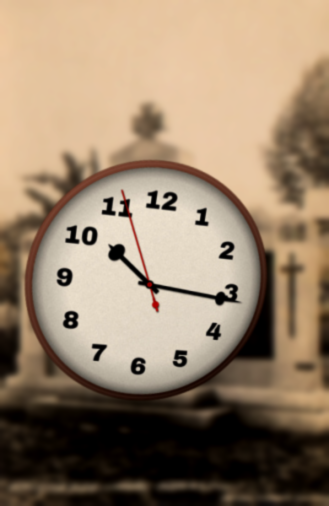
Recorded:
10 h 15 min 56 s
